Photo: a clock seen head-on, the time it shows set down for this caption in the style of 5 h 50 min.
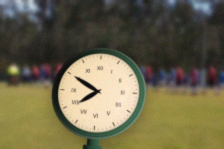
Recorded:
7 h 50 min
